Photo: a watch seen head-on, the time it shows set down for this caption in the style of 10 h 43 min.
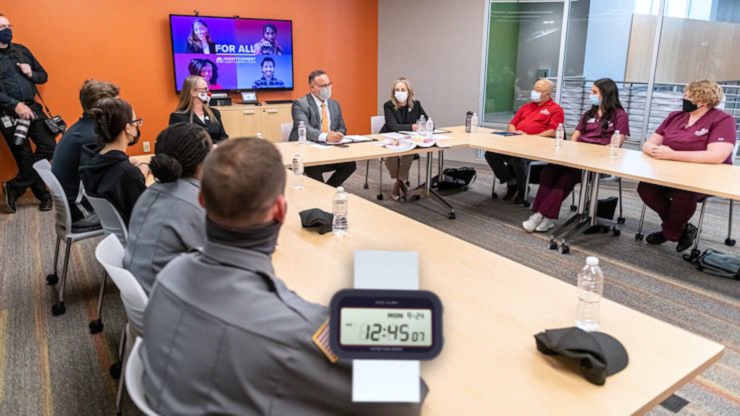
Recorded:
12 h 45 min
